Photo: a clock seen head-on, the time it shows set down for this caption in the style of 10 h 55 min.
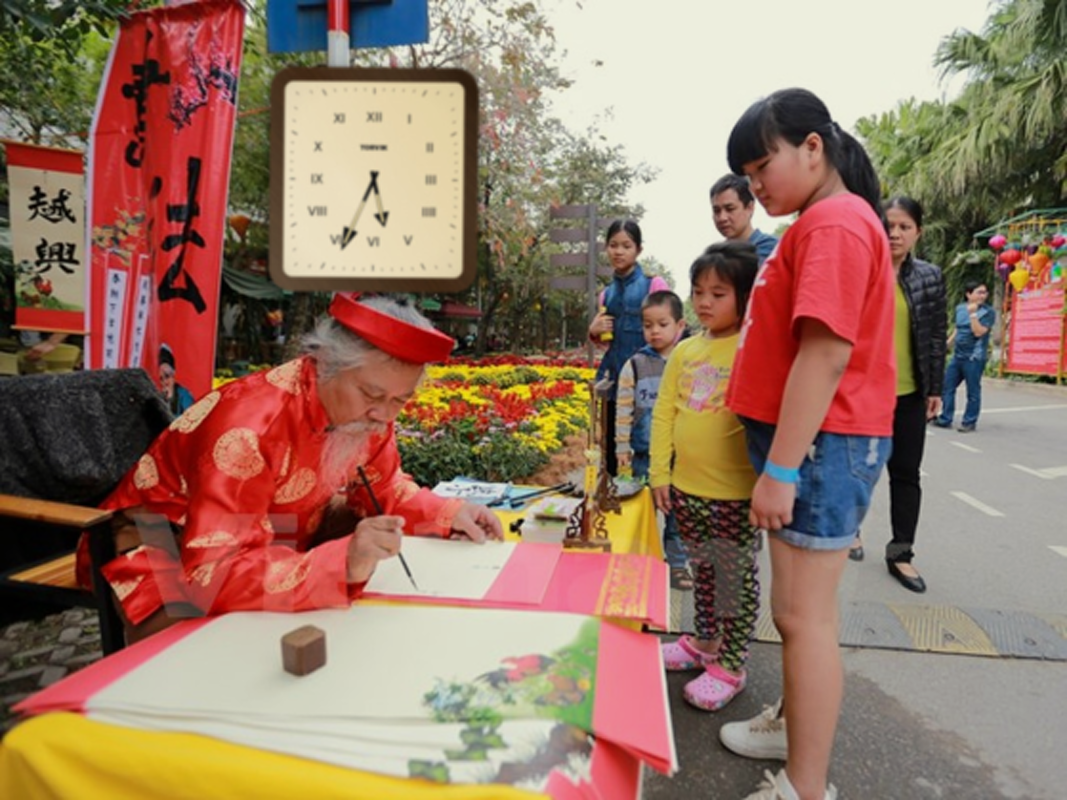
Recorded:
5 h 34 min
